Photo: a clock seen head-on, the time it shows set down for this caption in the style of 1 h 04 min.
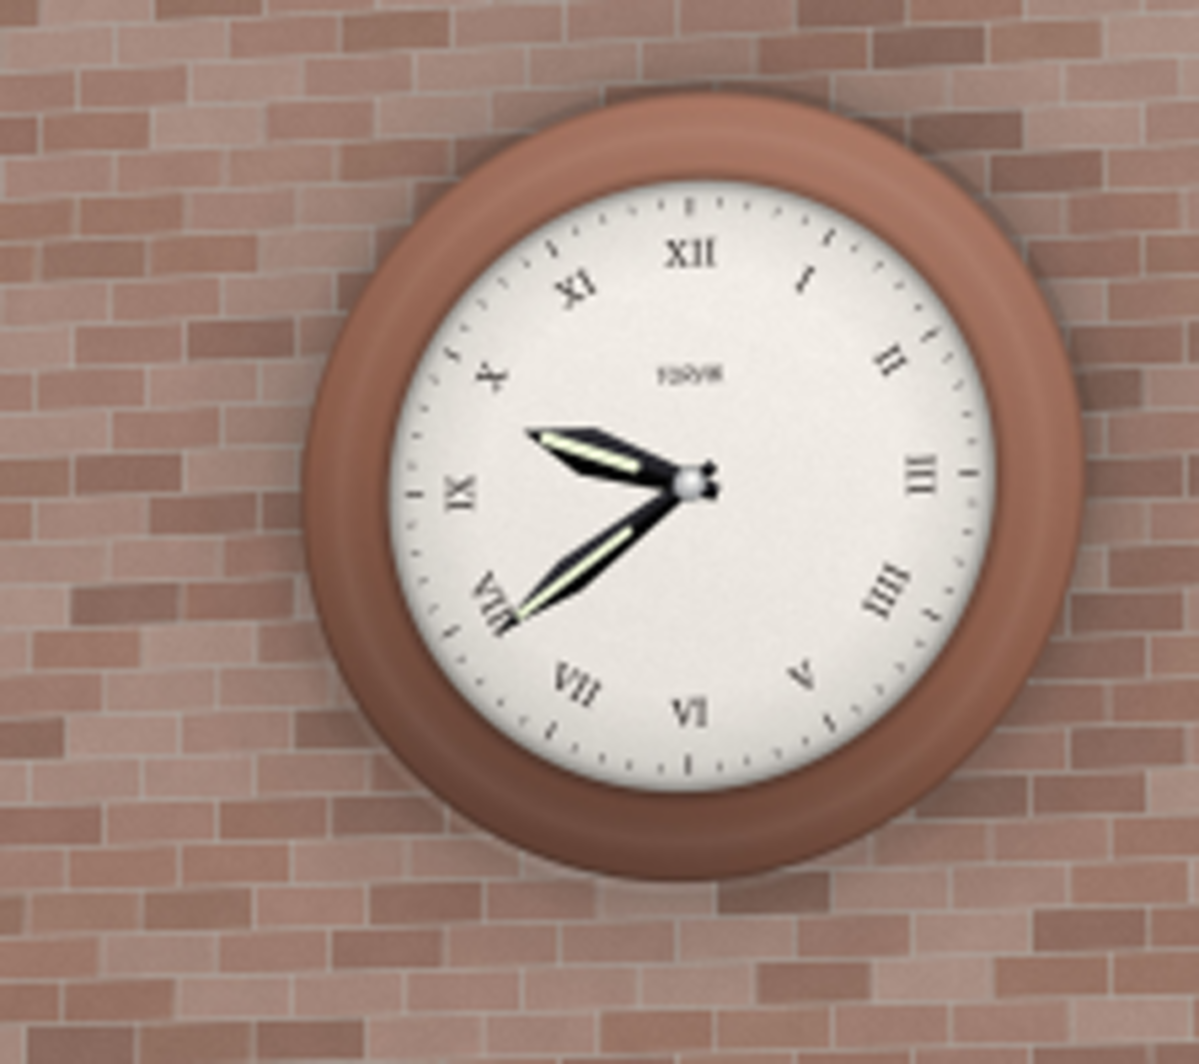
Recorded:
9 h 39 min
